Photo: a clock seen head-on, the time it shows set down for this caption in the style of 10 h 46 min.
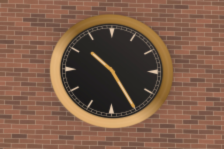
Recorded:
10 h 25 min
